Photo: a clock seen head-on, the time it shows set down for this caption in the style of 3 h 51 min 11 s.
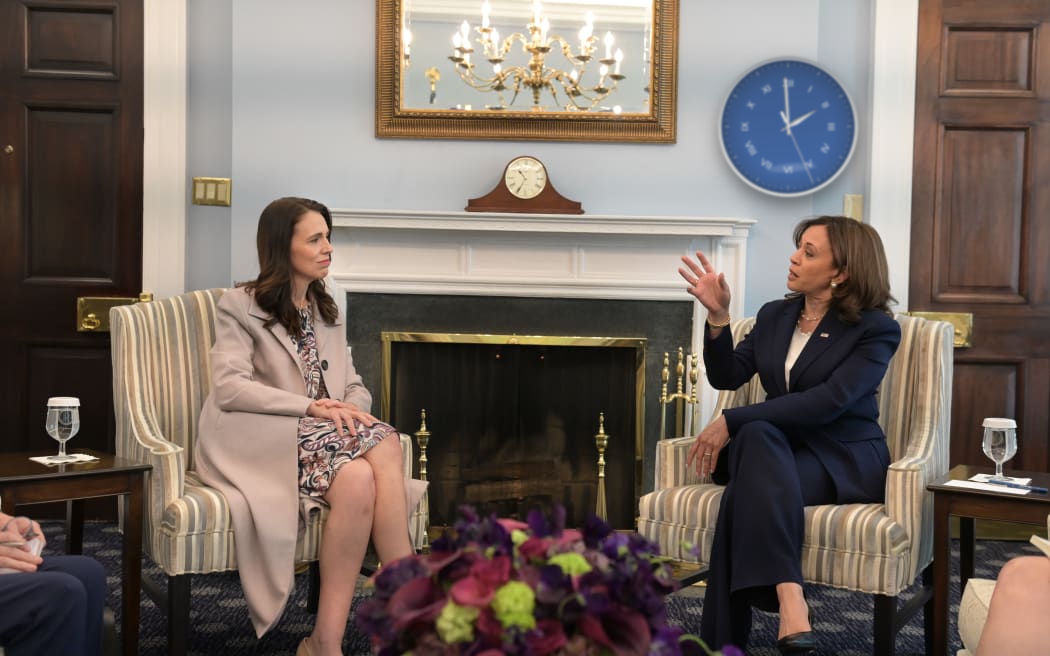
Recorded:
1 h 59 min 26 s
